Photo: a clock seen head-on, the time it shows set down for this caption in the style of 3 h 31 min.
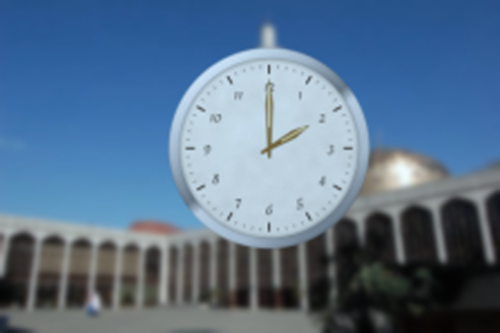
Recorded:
2 h 00 min
